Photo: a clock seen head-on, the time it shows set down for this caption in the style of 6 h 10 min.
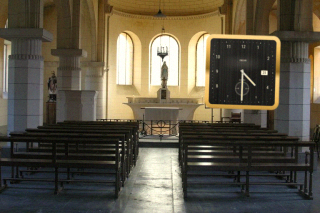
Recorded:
4 h 30 min
